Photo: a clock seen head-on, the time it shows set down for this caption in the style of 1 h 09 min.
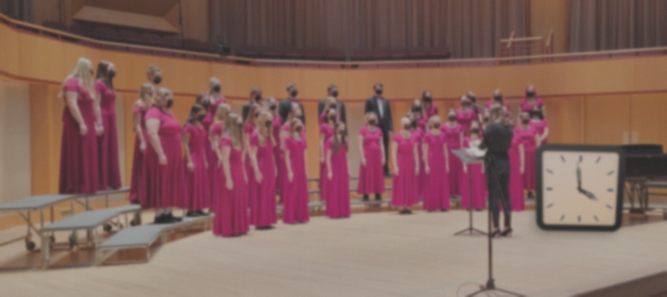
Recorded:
3 h 59 min
